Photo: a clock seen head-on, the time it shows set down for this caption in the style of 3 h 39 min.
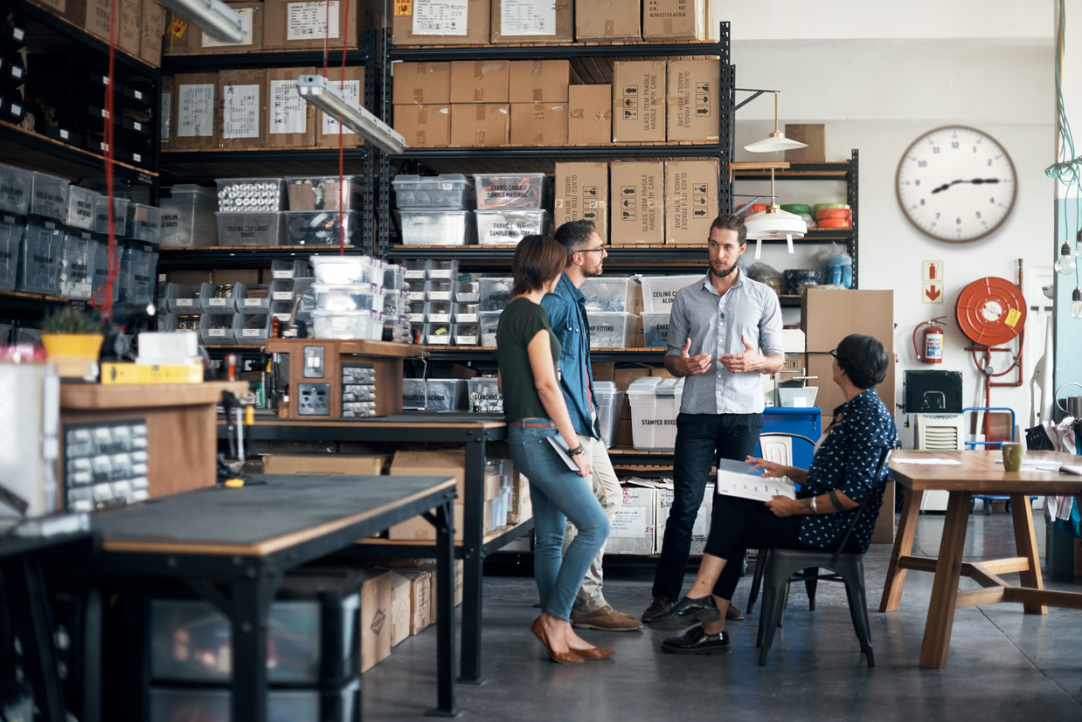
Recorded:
8 h 15 min
